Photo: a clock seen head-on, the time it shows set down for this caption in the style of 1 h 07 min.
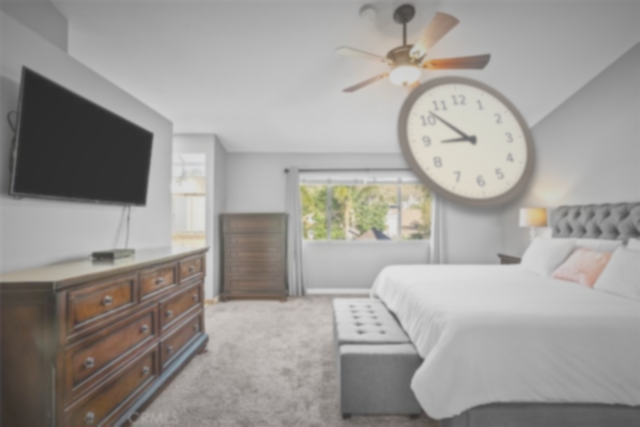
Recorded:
8 h 52 min
